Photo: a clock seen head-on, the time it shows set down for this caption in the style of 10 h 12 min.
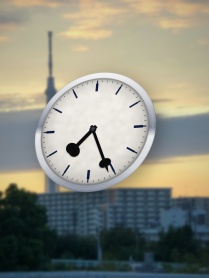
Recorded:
7 h 26 min
